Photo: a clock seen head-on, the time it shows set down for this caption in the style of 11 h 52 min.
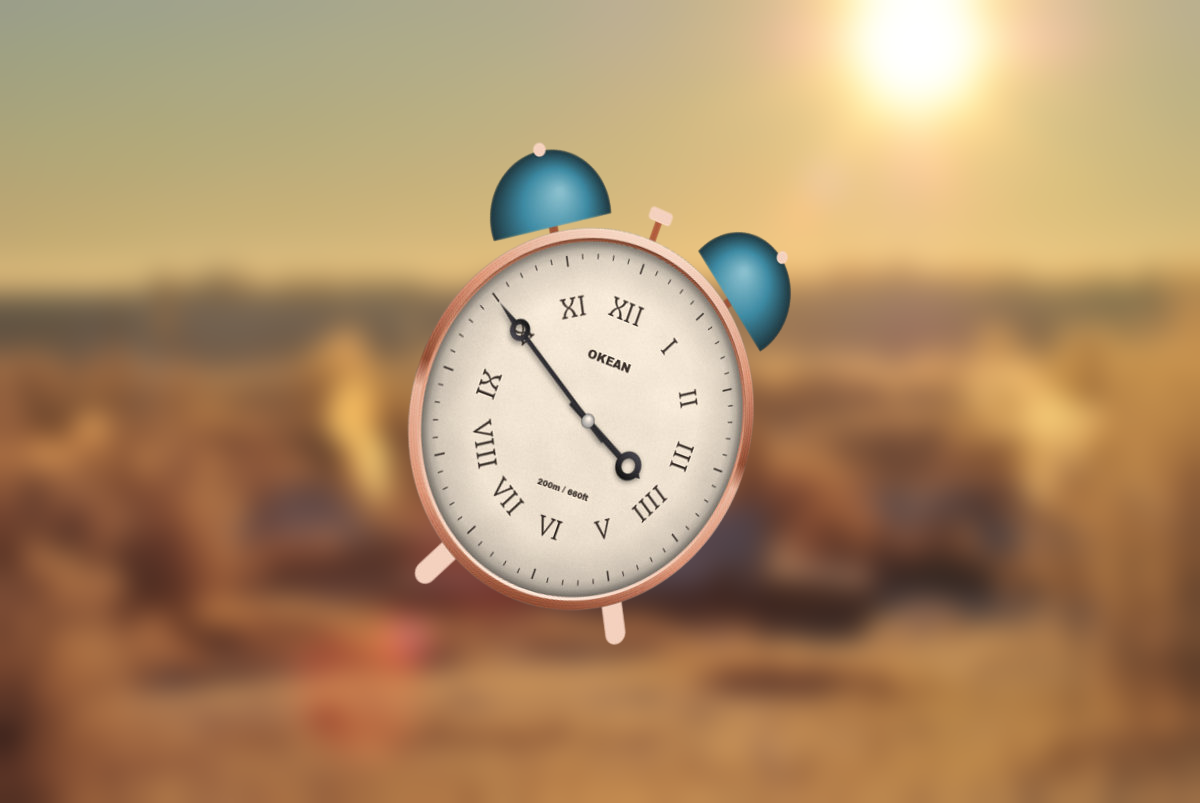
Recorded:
3 h 50 min
